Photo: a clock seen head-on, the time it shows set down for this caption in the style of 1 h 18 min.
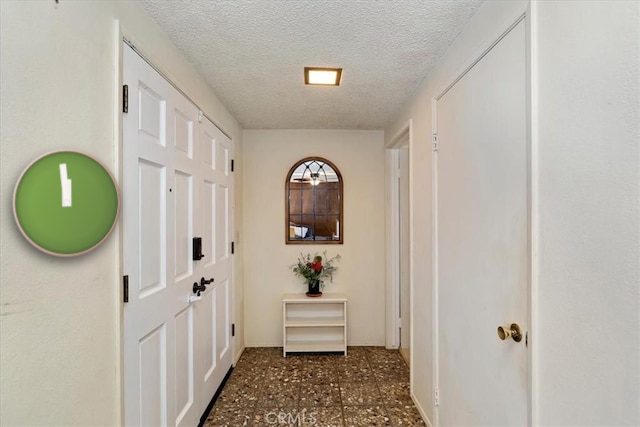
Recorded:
11 h 59 min
